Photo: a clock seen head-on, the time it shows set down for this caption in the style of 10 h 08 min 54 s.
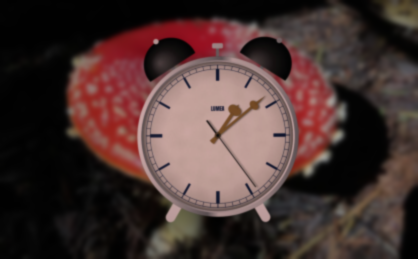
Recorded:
1 h 08 min 24 s
